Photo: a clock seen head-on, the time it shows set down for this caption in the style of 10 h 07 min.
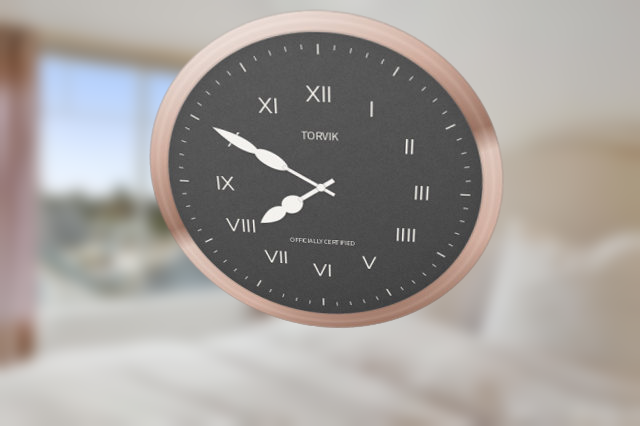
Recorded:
7 h 50 min
